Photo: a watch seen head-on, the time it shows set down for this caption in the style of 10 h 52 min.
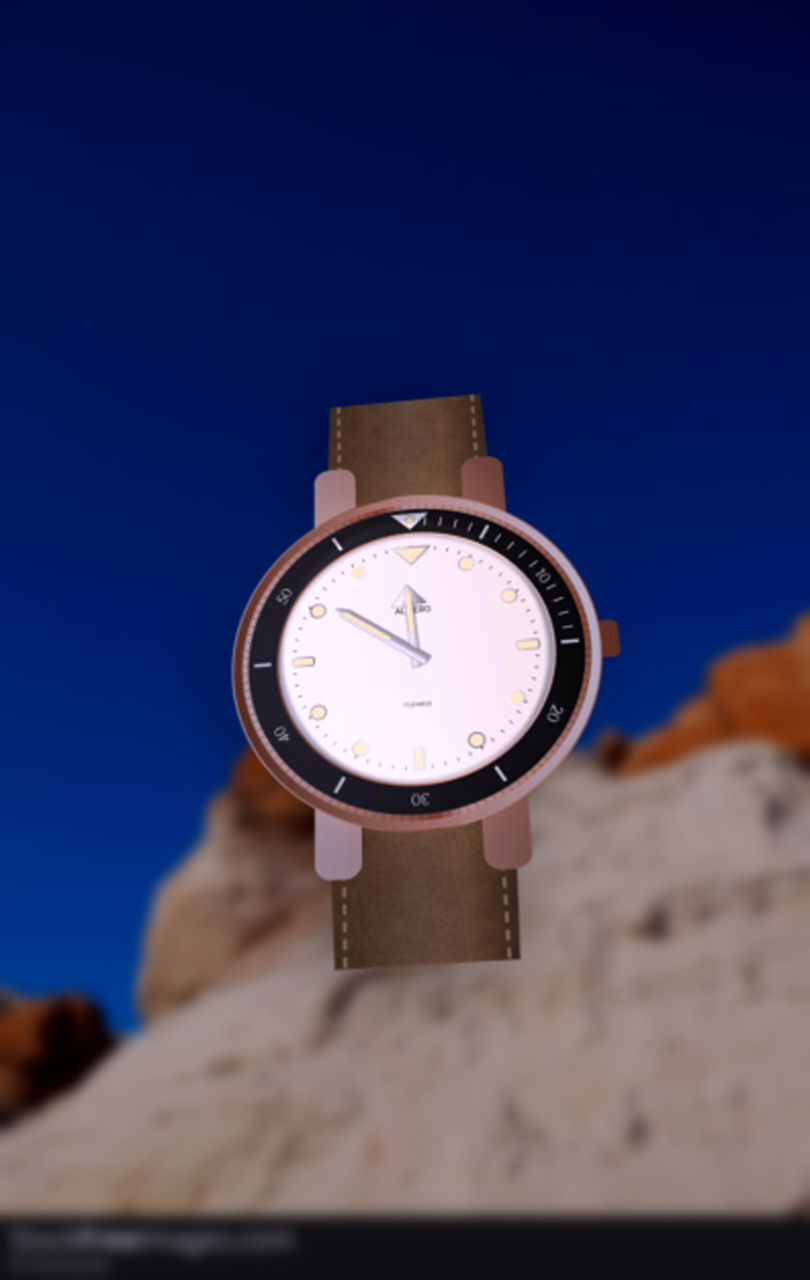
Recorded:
11 h 51 min
